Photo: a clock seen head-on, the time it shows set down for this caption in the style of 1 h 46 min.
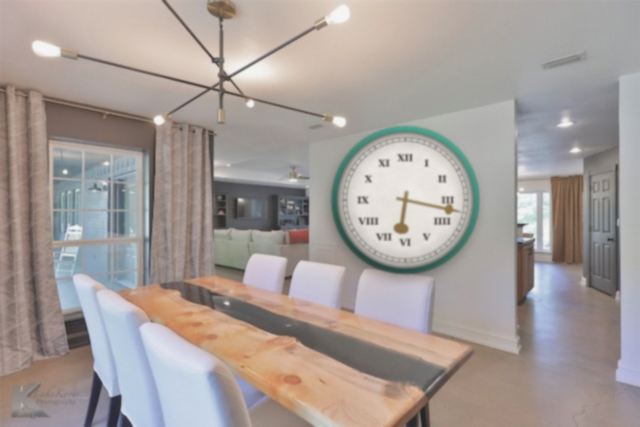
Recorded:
6 h 17 min
